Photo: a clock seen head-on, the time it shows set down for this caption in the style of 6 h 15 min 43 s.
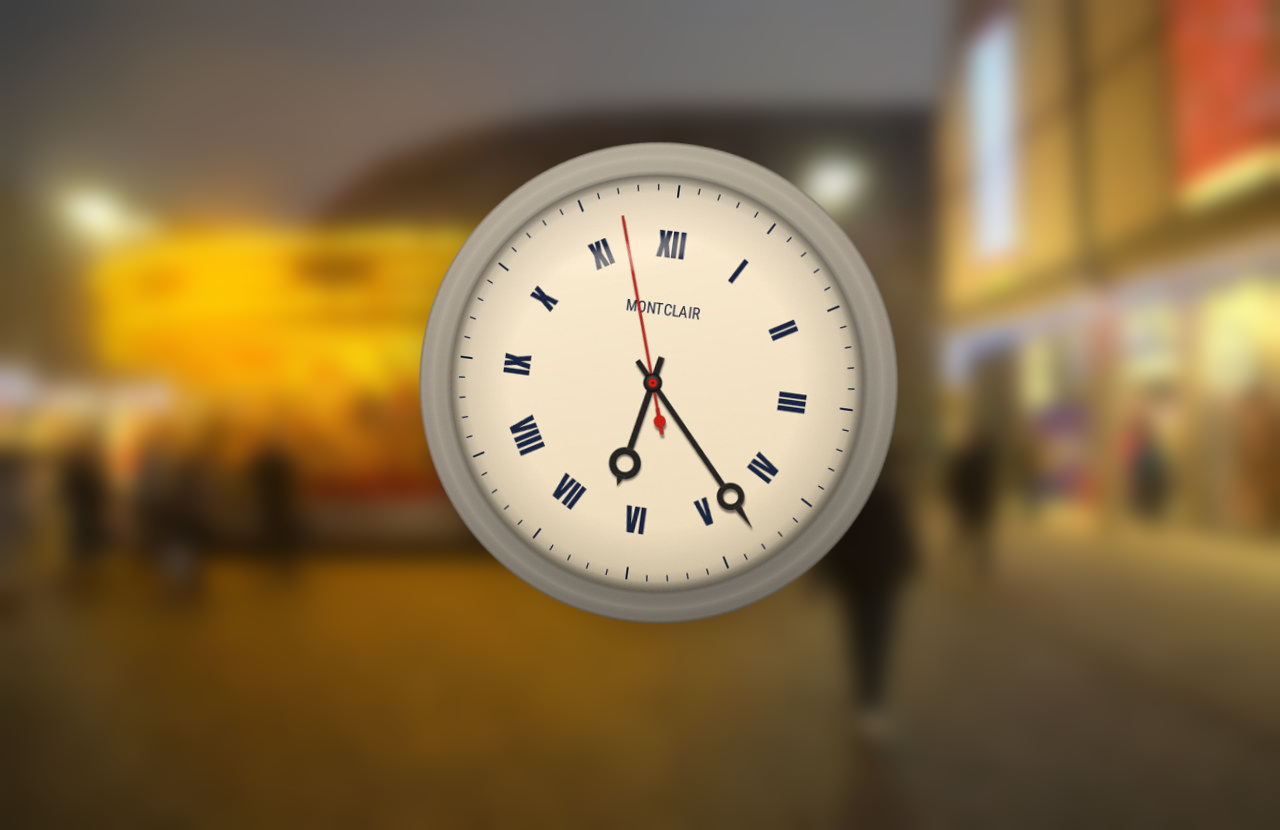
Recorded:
6 h 22 min 57 s
